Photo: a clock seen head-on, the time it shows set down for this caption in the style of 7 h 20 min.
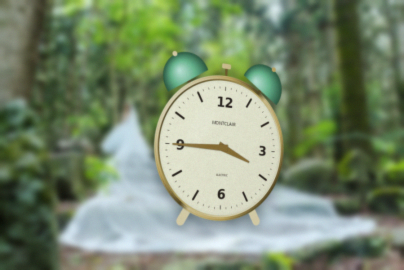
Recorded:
3 h 45 min
